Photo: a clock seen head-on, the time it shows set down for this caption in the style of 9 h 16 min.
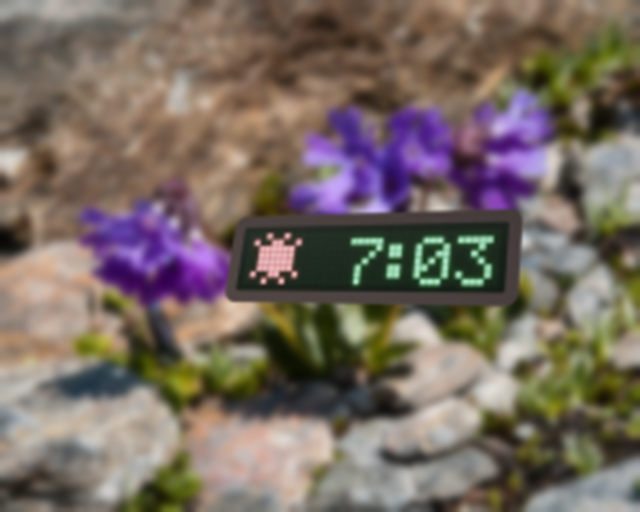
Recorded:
7 h 03 min
